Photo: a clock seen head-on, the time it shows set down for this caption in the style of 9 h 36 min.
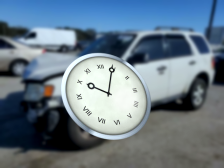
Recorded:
10 h 04 min
